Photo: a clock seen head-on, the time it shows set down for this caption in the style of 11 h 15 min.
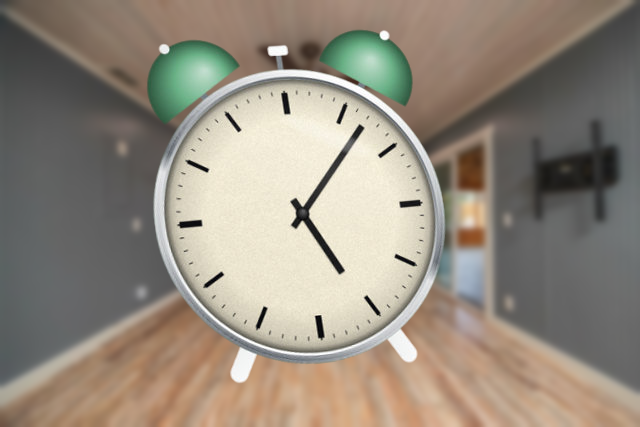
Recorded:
5 h 07 min
